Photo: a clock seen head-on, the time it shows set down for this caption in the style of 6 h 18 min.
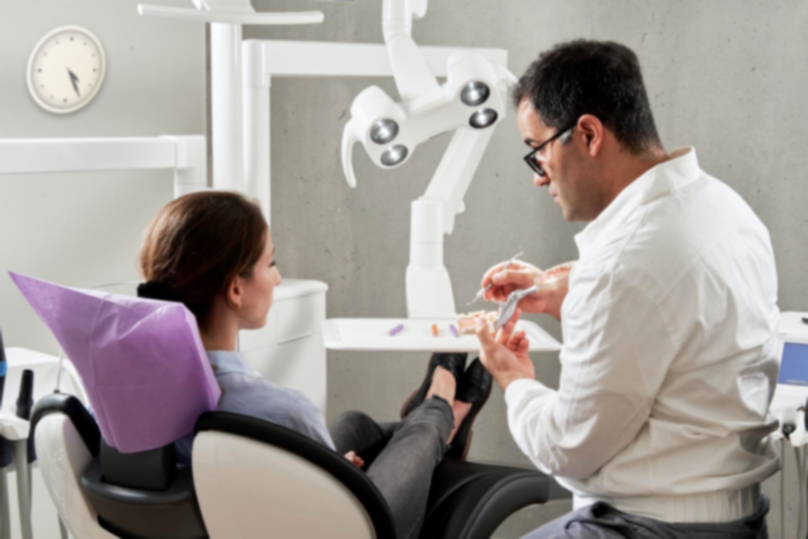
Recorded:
4 h 25 min
